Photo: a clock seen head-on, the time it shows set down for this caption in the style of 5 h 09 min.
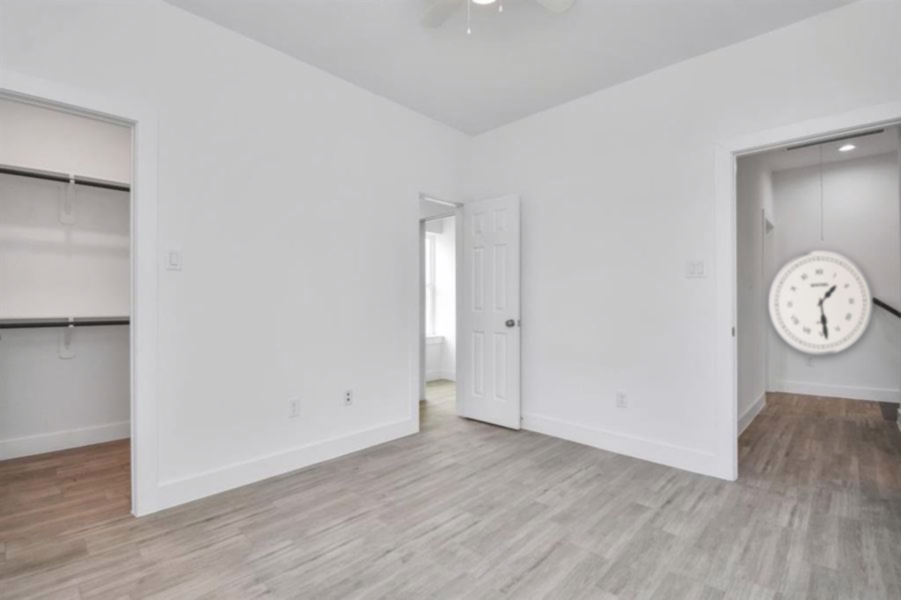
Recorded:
1 h 29 min
